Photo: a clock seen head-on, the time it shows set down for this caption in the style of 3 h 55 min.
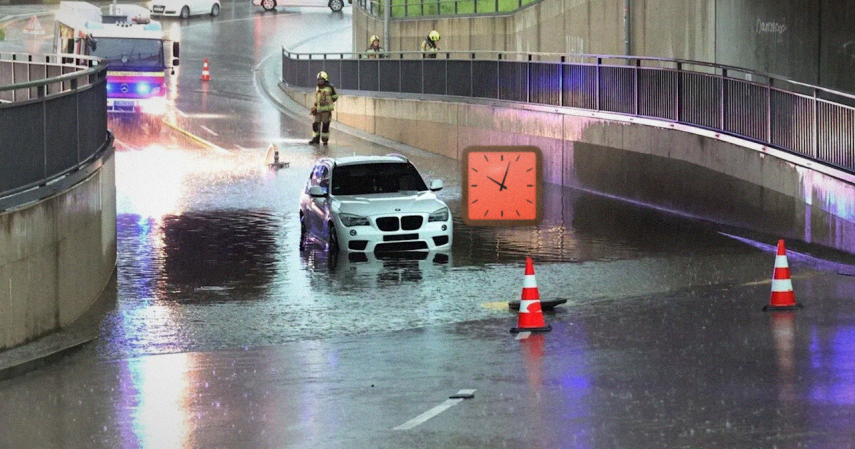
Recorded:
10 h 03 min
